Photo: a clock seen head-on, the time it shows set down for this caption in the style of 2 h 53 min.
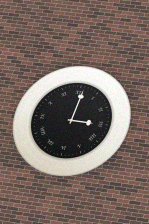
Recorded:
3 h 01 min
